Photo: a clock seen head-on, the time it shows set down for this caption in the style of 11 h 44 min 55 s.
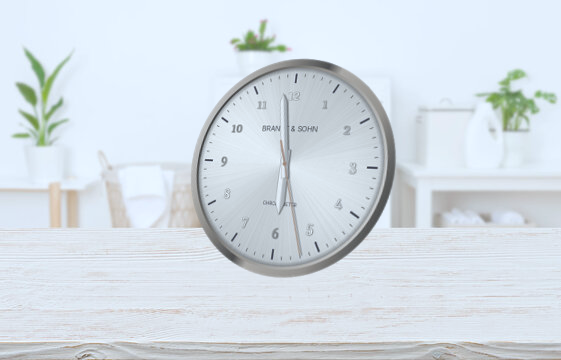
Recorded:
5 h 58 min 27 s
